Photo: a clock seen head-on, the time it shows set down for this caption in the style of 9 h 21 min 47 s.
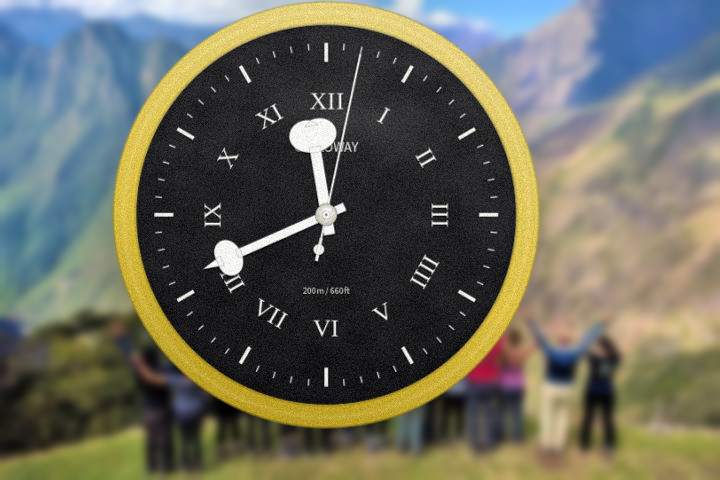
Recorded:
11 h 41 min 02 s
